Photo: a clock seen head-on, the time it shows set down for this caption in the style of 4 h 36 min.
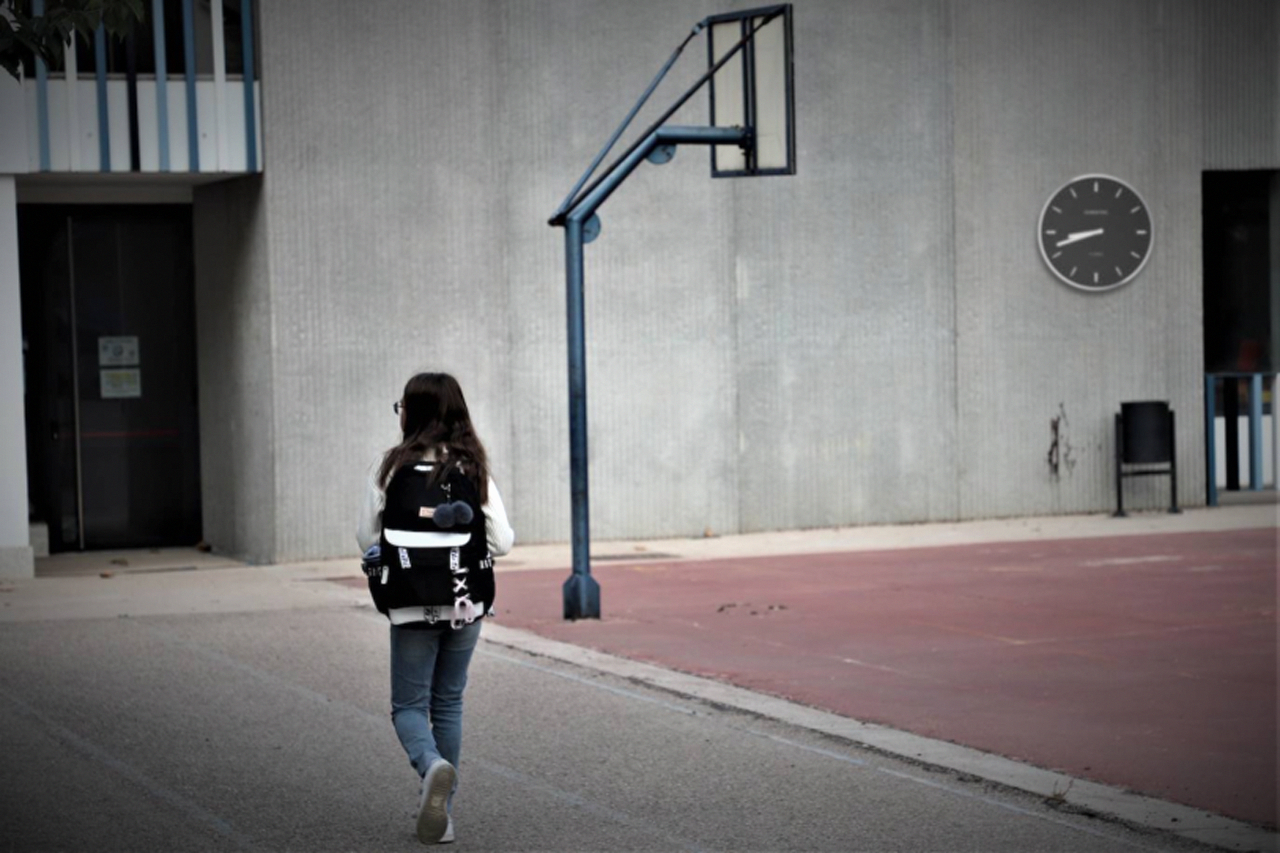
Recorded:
8 h 42 min
